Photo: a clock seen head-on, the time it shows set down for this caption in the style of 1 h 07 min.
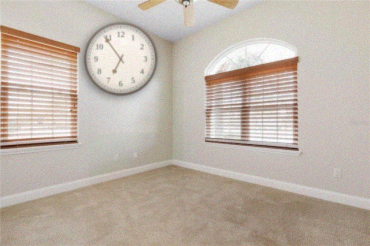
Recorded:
6 h 54 min
